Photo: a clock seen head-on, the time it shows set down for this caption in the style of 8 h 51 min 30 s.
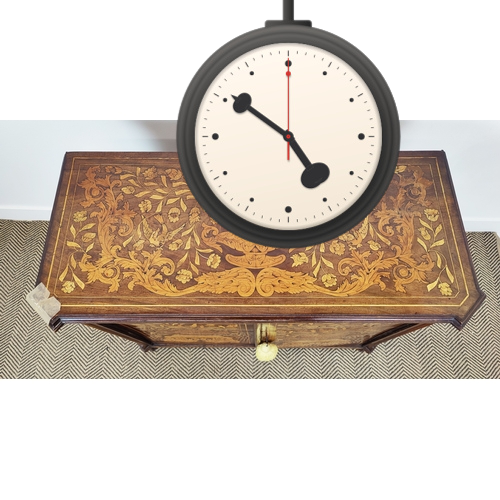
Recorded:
4 h 51 min 00 s
